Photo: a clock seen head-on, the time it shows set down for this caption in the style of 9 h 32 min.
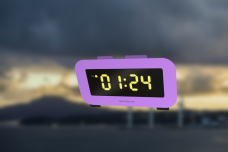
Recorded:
1 h 24 min
